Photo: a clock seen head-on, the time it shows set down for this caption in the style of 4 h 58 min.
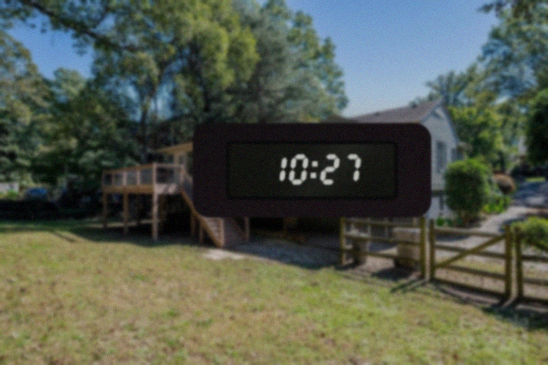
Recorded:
10 h 27 min
